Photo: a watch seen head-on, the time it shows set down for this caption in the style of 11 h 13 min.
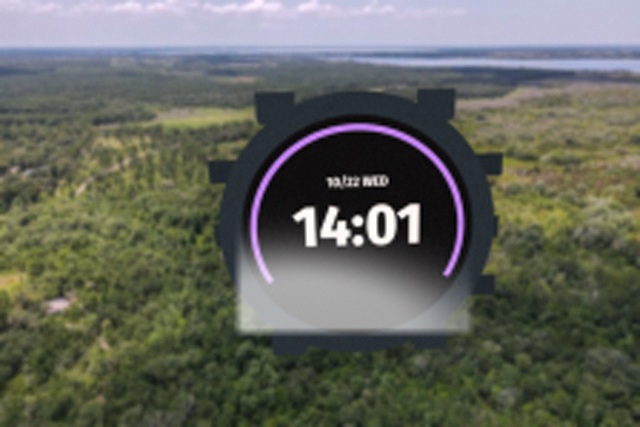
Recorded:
14 h 01 min
